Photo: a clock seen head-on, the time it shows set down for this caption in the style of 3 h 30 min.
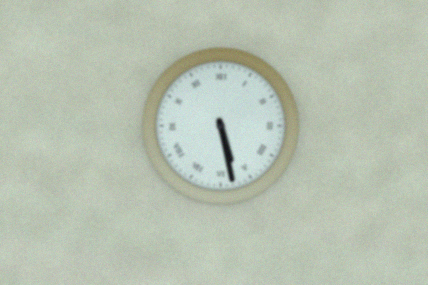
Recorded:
5 h 28 min
